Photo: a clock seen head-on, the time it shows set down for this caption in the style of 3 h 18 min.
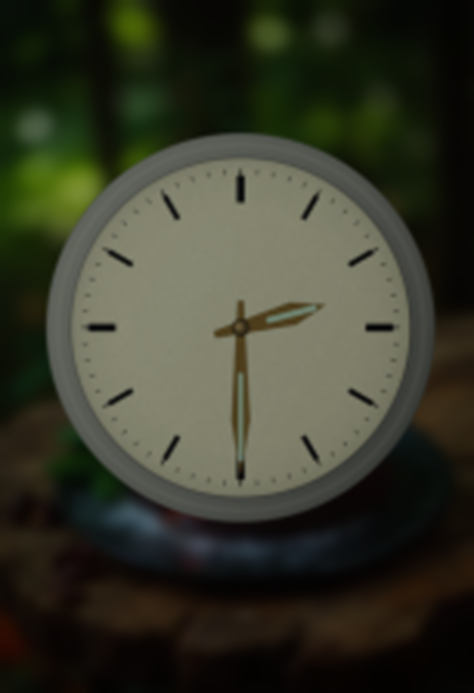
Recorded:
2 h 30 min
